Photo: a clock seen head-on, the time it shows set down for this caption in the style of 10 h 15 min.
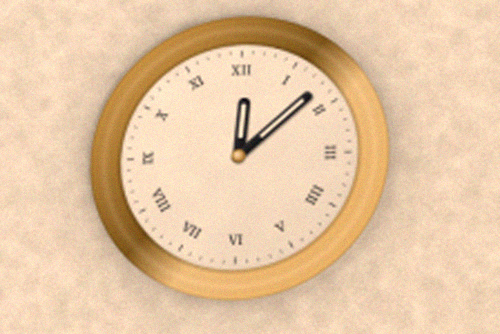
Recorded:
12 h 08 min
